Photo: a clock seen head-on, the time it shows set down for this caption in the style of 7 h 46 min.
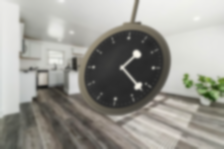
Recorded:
1 h 22 min
